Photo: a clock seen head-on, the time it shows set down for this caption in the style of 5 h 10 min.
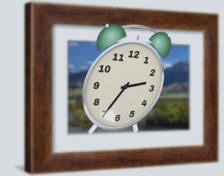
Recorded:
2 h 35 min
